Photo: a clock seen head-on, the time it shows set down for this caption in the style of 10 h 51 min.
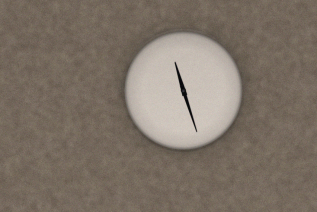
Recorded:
11 h 27 min
